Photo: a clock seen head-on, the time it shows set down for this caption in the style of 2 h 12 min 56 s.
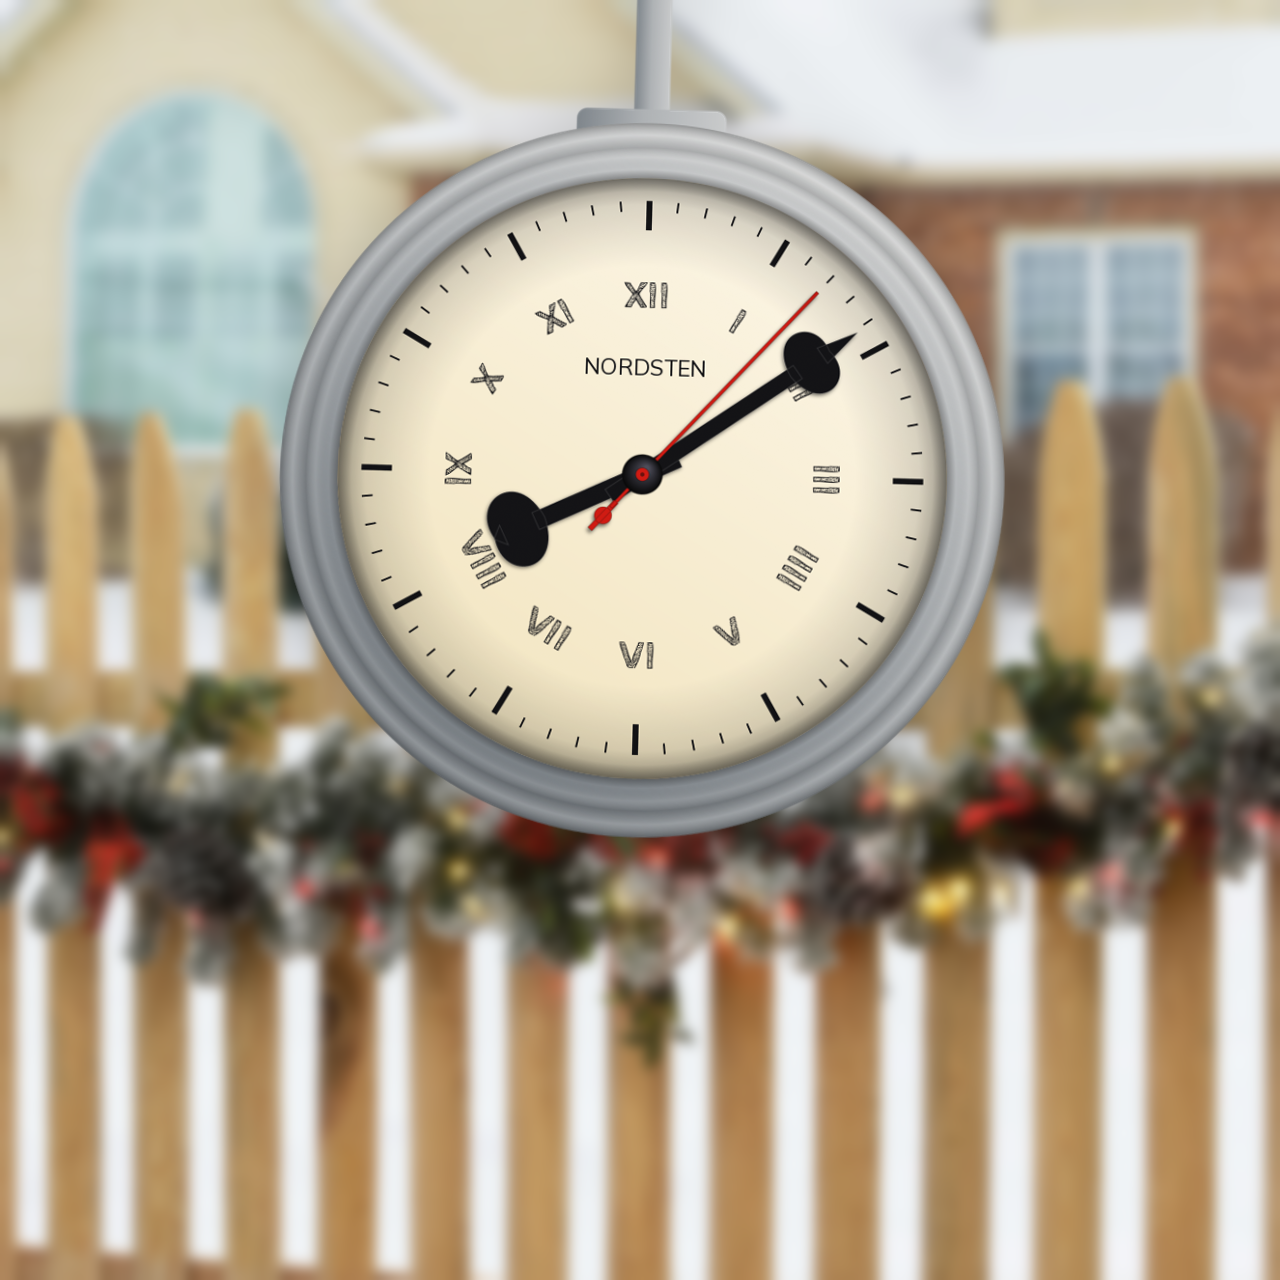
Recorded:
8 h 09 min 07 s
